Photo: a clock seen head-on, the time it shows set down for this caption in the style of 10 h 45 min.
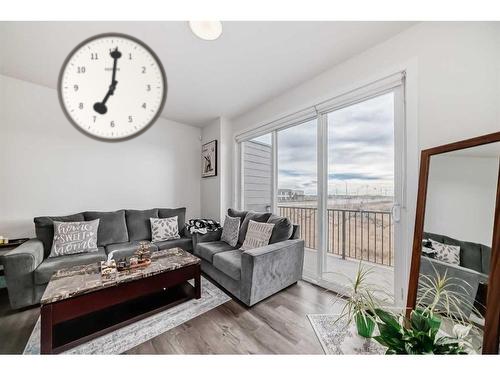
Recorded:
7 h 01 min
